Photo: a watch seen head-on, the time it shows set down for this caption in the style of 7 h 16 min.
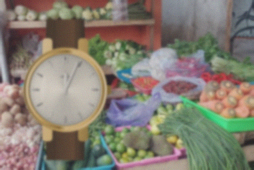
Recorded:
12 h 04 min
